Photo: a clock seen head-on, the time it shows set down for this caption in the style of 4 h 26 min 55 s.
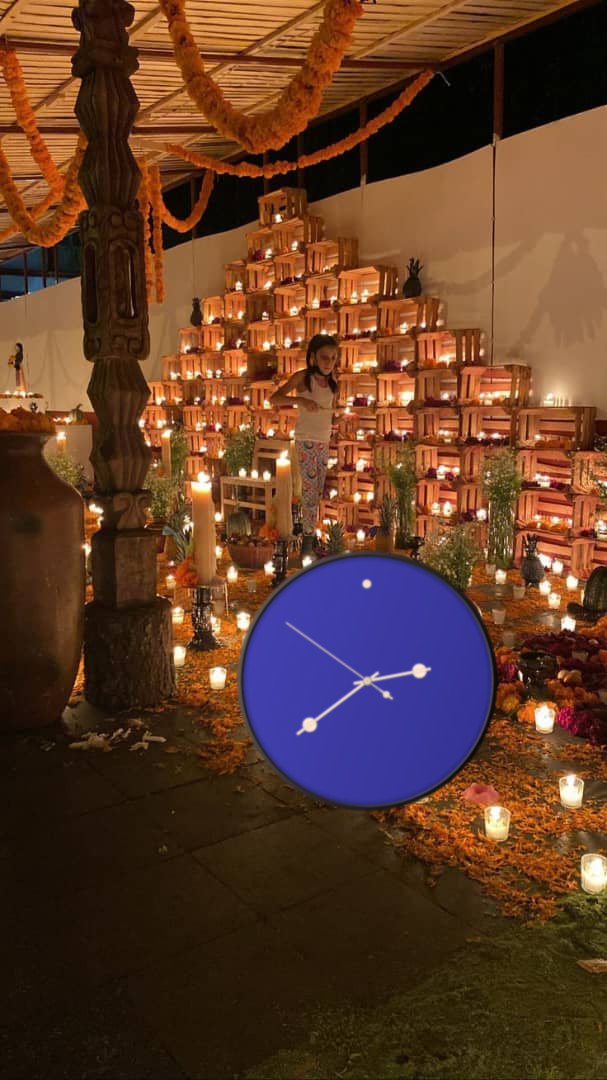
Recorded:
2 h 38 min 51 s
